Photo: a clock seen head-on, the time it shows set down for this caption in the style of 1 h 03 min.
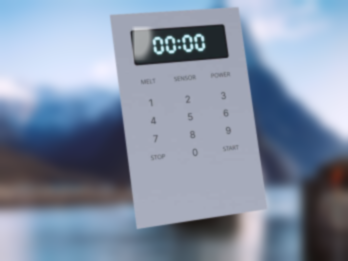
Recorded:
0 h 00 min
